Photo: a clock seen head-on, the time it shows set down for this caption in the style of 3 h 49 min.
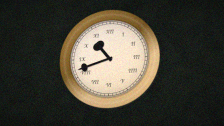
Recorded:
10 h 42 min
